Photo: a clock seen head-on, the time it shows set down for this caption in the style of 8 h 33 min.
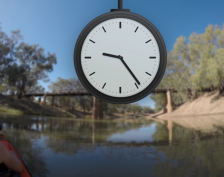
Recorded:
9 h 24 min
